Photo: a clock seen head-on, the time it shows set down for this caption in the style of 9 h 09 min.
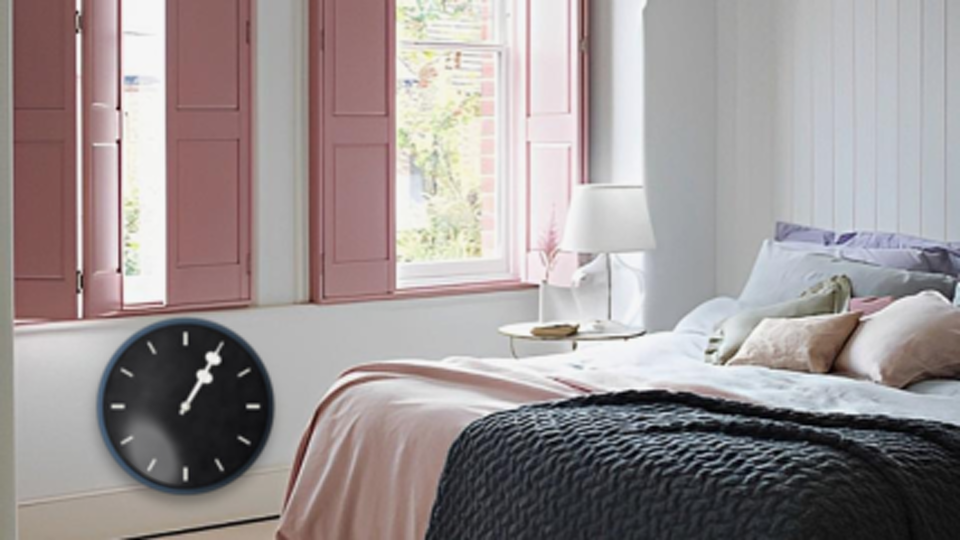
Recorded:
1 h 05 min
